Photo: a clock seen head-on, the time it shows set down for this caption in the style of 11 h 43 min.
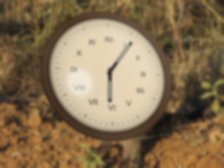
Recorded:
6 h 06 min
